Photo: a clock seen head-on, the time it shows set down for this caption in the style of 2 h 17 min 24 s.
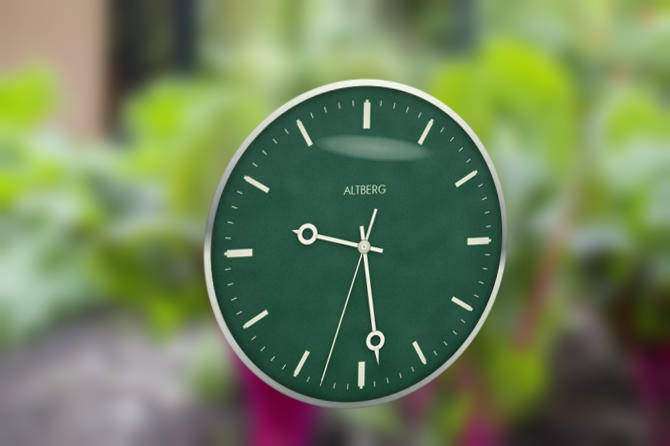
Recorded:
9 h 28 min 33 s
